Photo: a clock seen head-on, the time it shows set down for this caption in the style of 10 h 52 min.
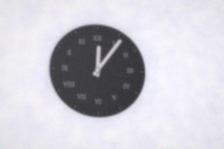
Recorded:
12 h 06 min
